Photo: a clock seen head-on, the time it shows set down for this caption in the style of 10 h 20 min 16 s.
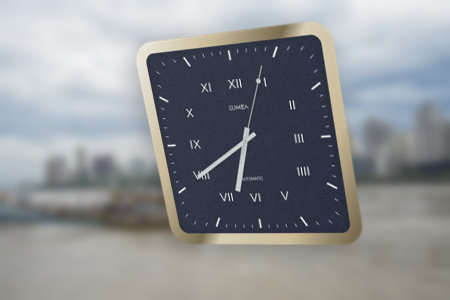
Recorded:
6 h 40 min 04 s
